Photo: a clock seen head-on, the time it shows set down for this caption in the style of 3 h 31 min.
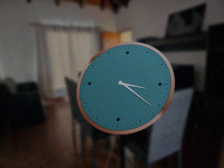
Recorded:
3 h 21 min
